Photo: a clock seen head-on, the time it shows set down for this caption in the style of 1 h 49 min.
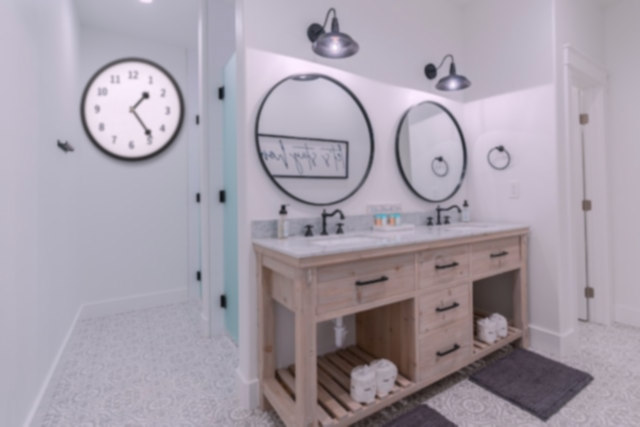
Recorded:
1 h 24 min
